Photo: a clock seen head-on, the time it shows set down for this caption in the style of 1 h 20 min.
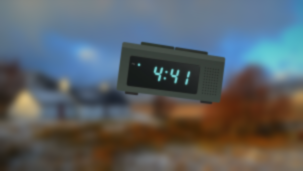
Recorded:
4 h 41 min
